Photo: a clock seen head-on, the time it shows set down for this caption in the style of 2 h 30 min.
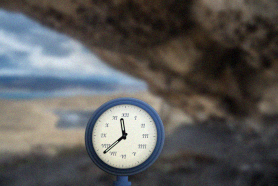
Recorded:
11 h 38 min
